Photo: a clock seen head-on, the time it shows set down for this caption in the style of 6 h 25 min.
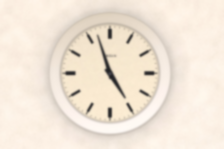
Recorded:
4 h 57 min
